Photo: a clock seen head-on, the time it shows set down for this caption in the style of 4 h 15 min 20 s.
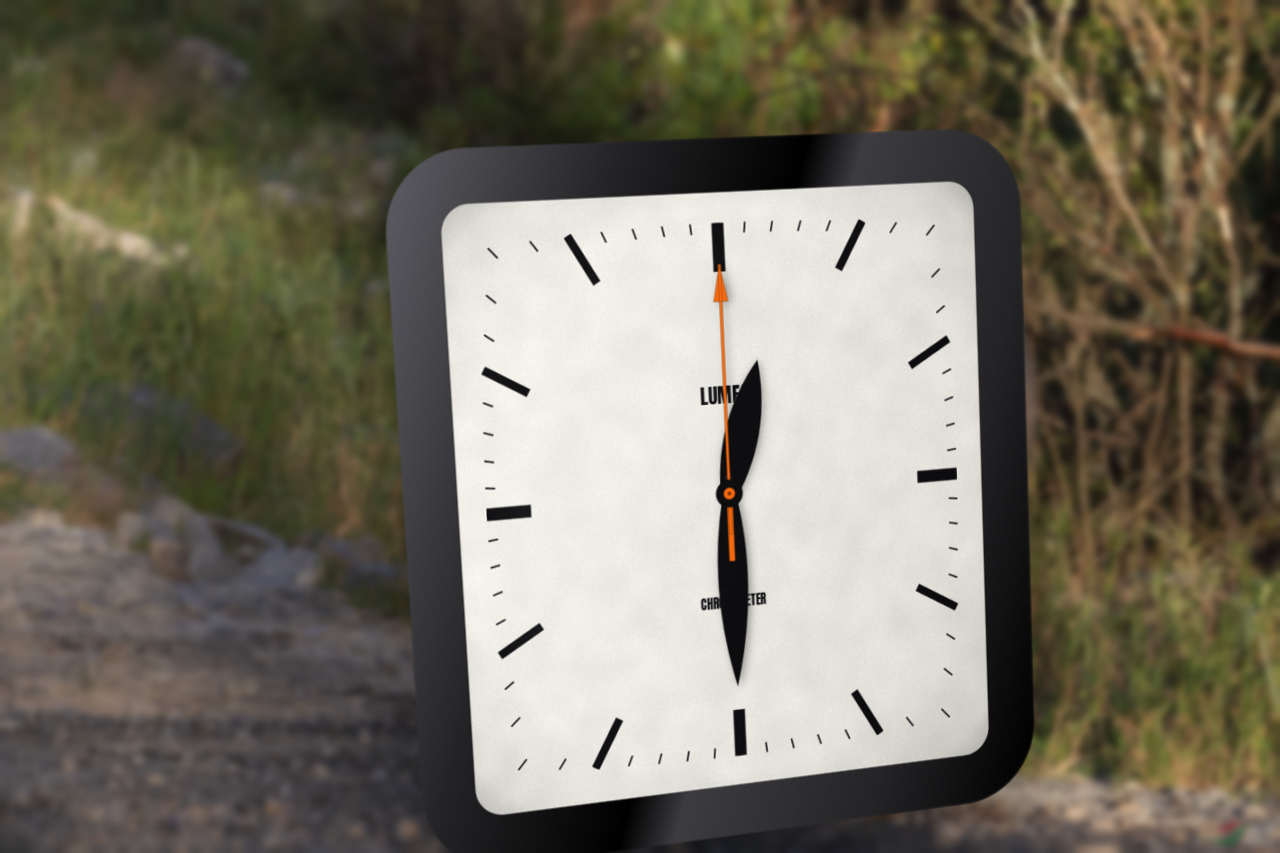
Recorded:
12 h 30 min 00 s
